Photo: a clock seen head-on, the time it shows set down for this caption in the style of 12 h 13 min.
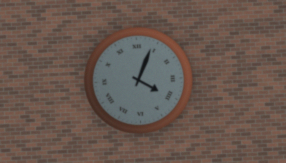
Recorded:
4 h 04 min
